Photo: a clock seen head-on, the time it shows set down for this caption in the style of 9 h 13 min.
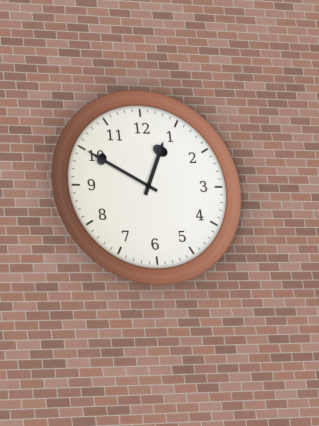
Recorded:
12 h 50 min
